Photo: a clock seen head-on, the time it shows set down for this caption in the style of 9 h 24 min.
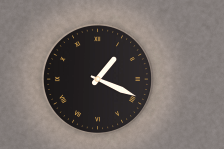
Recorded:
1 h 19 min
